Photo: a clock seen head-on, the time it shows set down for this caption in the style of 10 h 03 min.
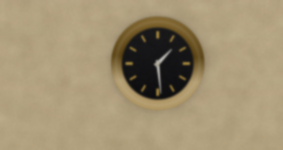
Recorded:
1 h 29 min
